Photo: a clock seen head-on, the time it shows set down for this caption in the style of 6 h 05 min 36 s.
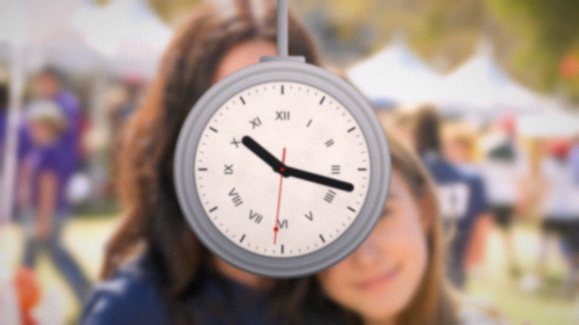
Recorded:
10 h 17 min 31 s
